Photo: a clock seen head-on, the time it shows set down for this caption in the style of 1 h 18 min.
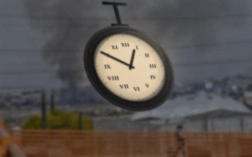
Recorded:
12 h 50 min
